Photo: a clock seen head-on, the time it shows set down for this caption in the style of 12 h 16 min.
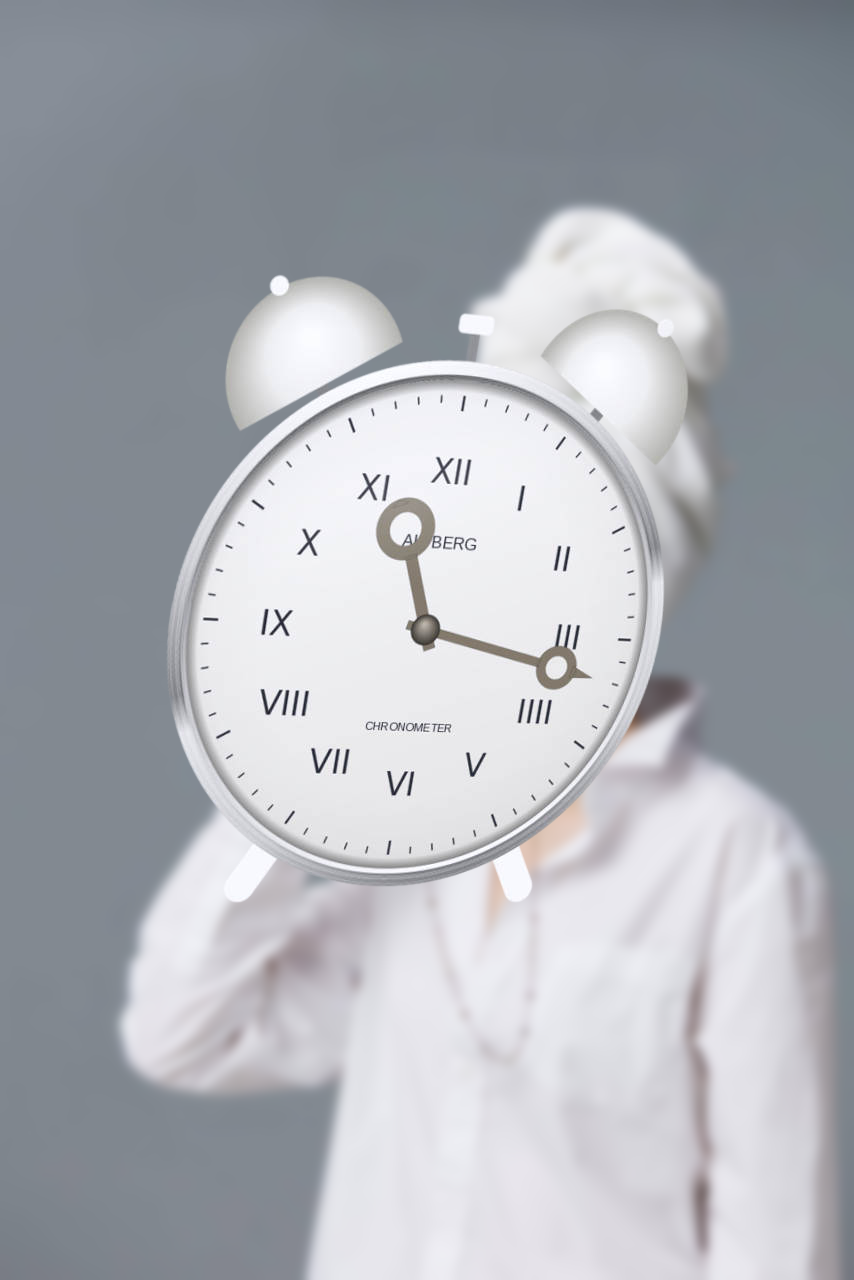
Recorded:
11 h 17 min
